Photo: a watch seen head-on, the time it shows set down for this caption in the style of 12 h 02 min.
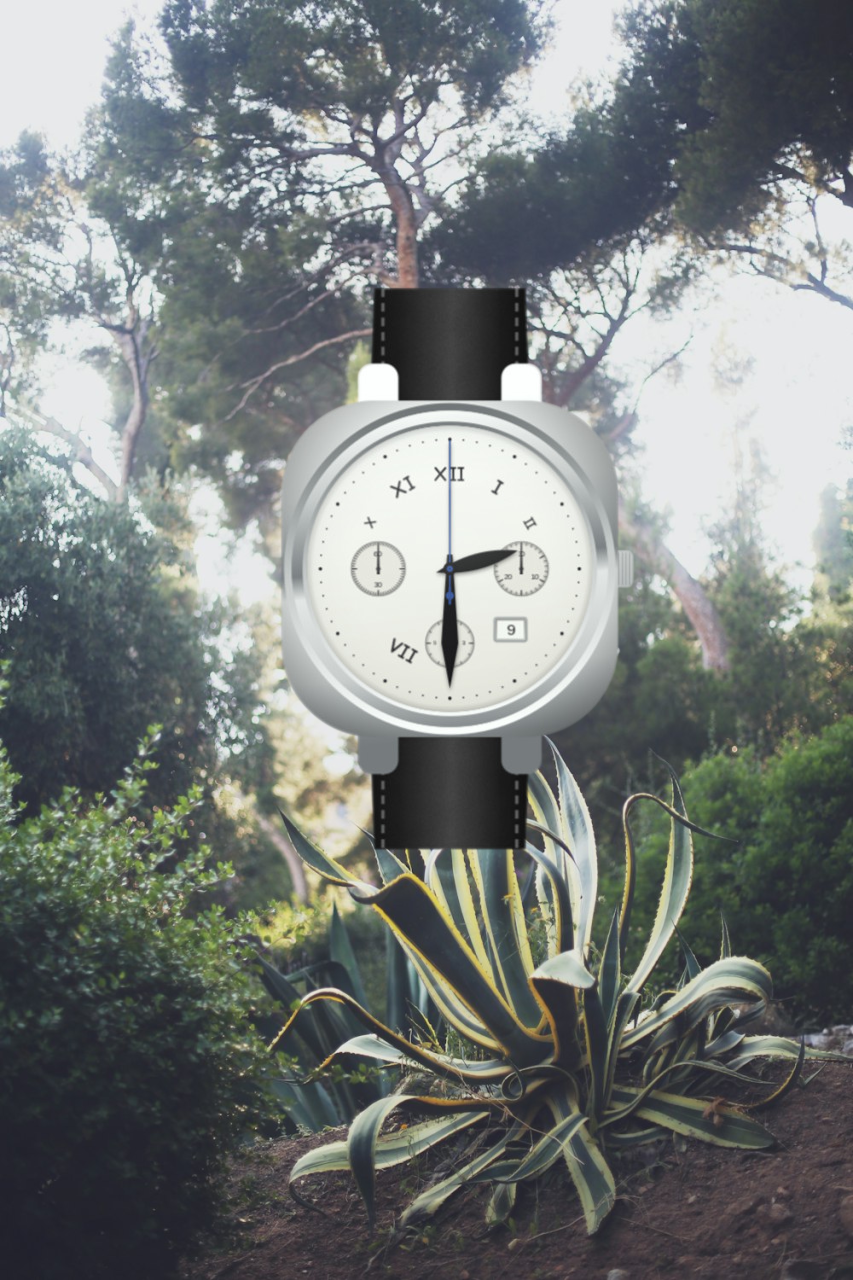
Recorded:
2 h 30 min
